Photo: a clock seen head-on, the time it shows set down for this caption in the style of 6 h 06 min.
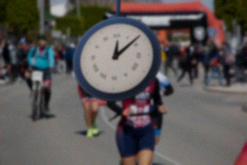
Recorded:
12 h 08 min
